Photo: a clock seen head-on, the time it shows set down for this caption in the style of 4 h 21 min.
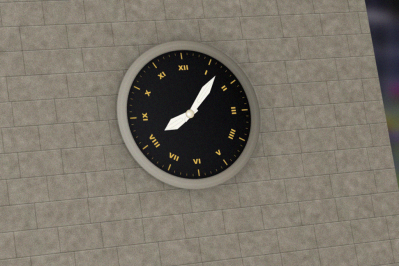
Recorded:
8 h 07 min
